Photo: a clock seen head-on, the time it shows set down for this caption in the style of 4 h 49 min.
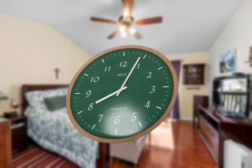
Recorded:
8 h 04 min
